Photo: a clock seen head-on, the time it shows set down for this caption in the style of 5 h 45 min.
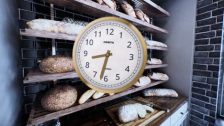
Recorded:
8 h 32 min
